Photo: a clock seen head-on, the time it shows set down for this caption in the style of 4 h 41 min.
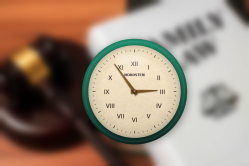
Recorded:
2 h 54 min
